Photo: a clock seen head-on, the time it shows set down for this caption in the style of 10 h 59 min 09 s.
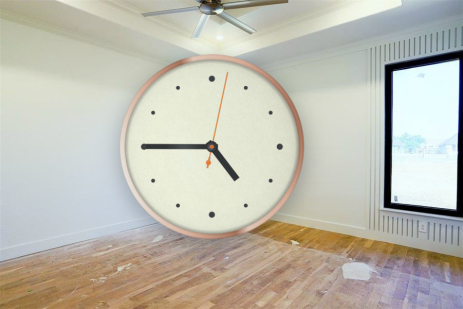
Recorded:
4 h 45 min 02 s
